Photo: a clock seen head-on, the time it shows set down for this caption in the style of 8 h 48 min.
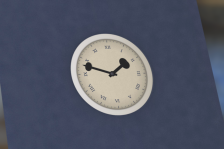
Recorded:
1 h 48 min
